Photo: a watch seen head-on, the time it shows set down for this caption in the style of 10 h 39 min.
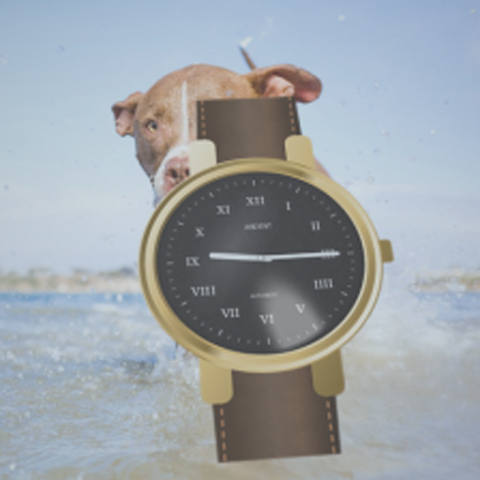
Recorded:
9 h 15 min
